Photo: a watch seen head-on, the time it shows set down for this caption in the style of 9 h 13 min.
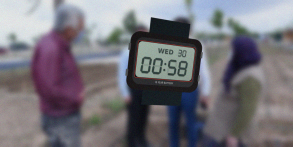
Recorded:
0 h 58 min
